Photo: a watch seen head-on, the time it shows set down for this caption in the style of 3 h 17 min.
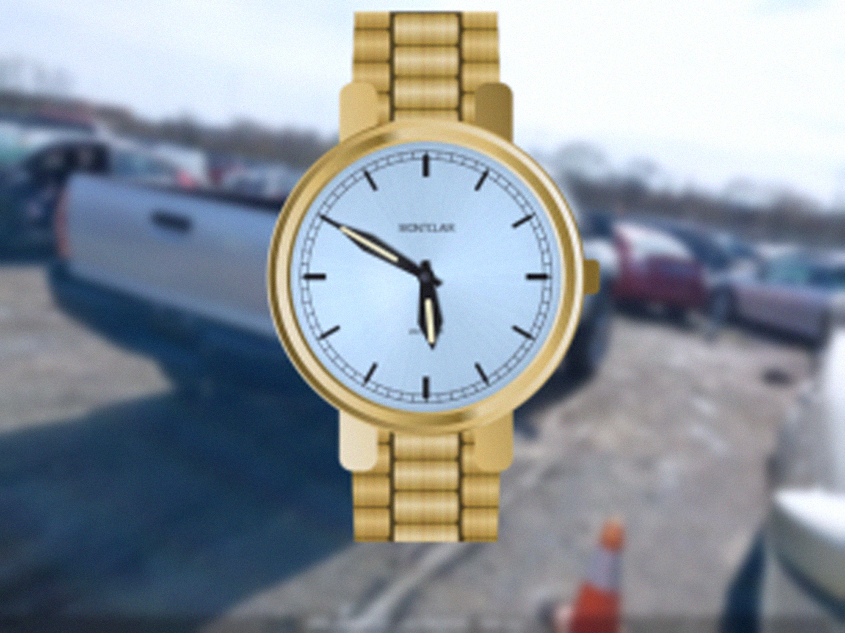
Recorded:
5 h 50 min
